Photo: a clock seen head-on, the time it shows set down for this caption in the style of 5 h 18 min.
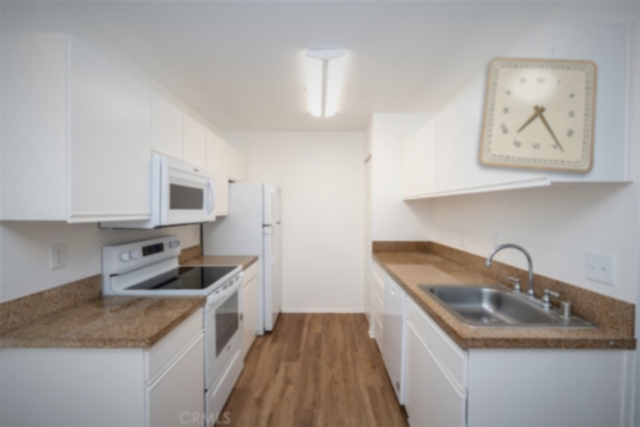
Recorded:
7 h 24 min
